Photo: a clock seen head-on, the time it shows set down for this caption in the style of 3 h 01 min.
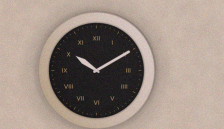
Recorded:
10 h 10 min
